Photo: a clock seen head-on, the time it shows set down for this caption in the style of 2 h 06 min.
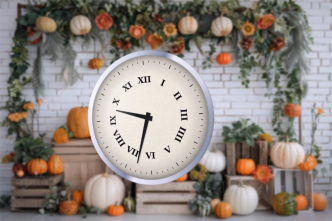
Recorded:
9 h 33 min
